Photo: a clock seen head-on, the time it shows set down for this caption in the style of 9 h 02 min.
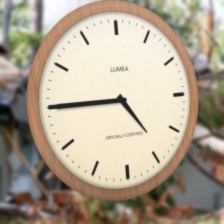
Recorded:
4 h 45 min
